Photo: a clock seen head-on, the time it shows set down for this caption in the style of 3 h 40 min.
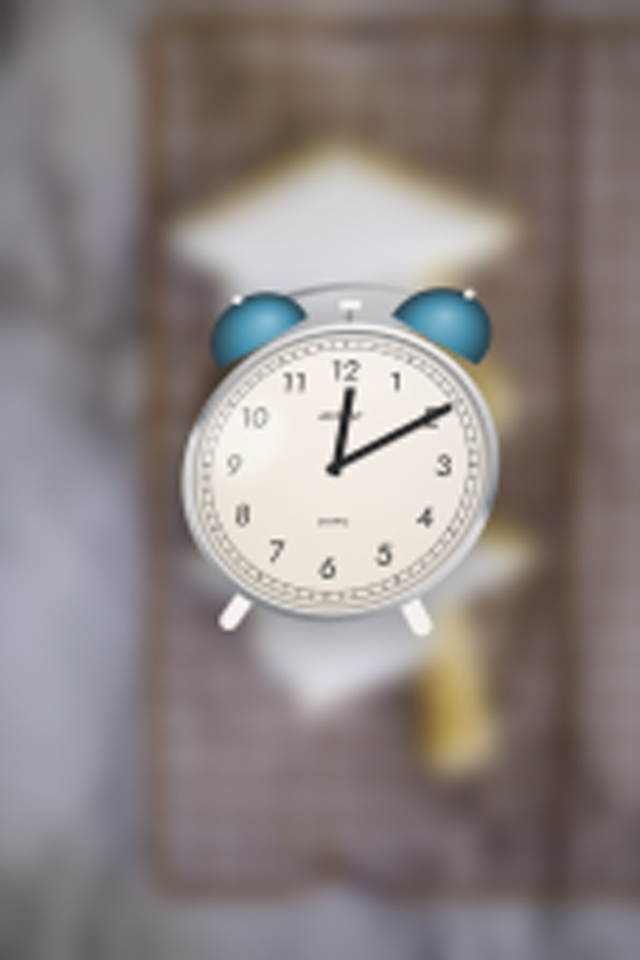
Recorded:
12 h 10 min
